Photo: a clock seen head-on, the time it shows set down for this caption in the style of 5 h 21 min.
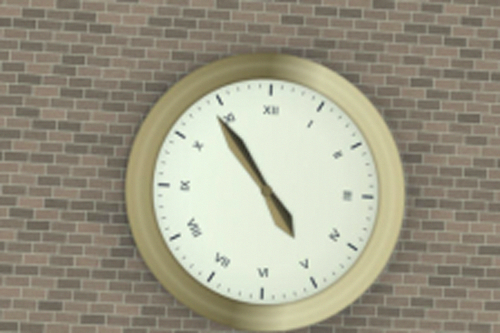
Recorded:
4 h 54 min
